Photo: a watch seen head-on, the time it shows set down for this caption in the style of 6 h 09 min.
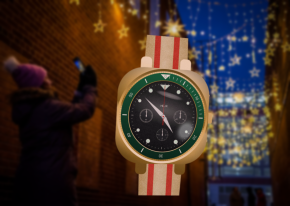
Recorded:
4 h 52 min
